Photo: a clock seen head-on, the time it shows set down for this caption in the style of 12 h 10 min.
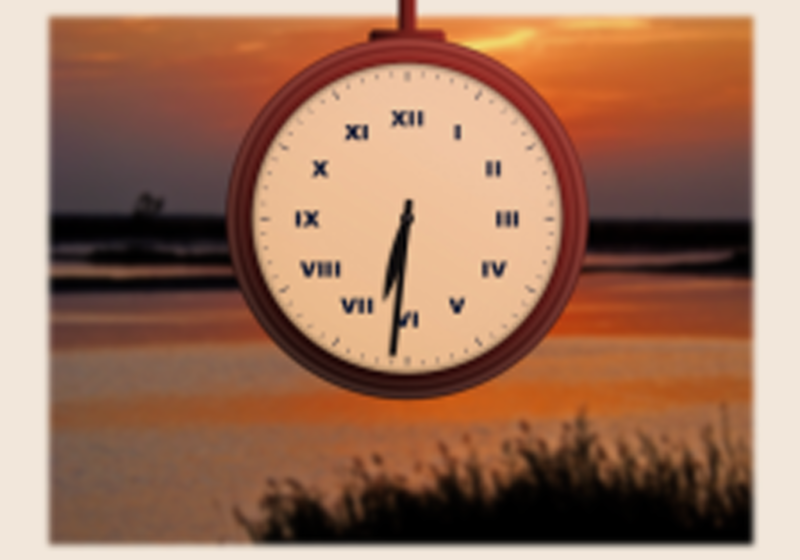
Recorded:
6 h 31 min
